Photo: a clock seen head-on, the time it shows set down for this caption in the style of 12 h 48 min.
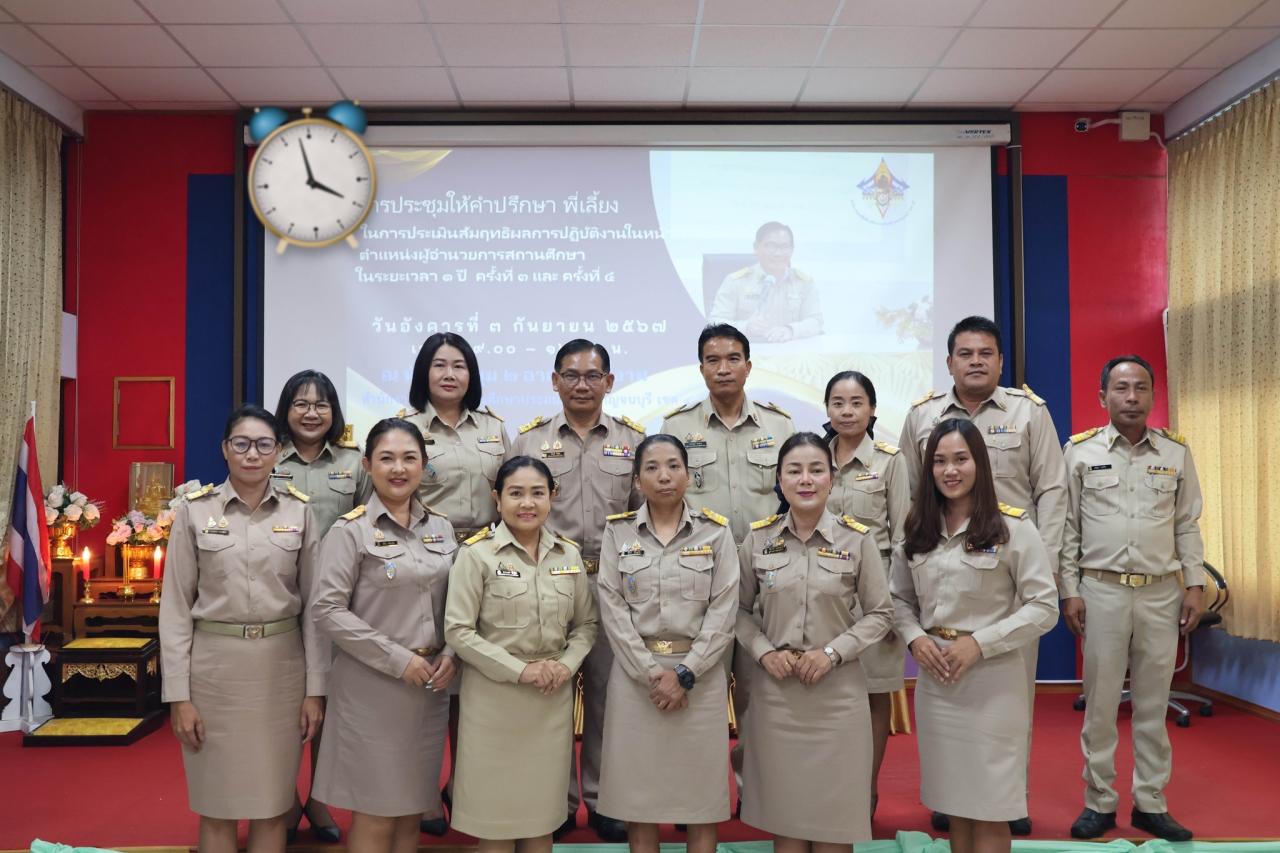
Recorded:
3 h 58 min
